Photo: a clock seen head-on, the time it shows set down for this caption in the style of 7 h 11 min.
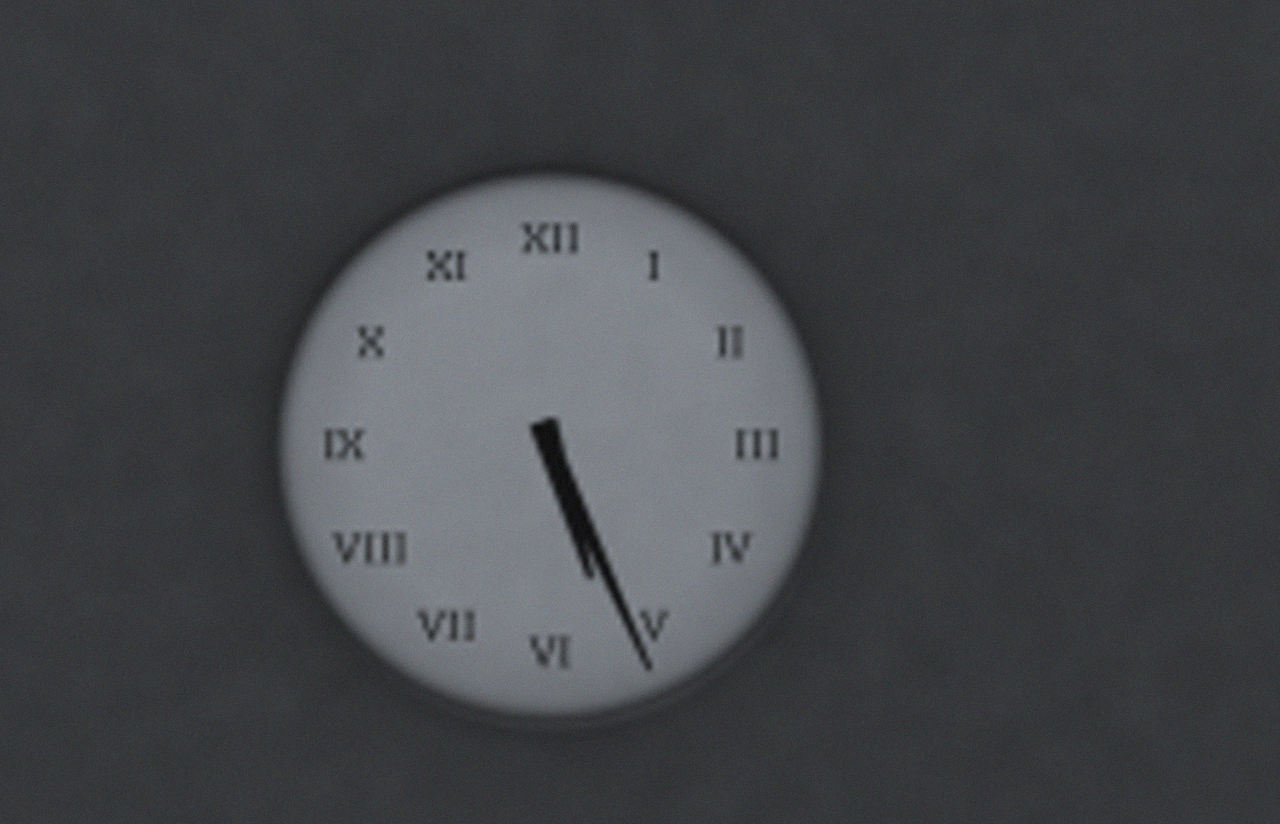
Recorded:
5 h 26 min
